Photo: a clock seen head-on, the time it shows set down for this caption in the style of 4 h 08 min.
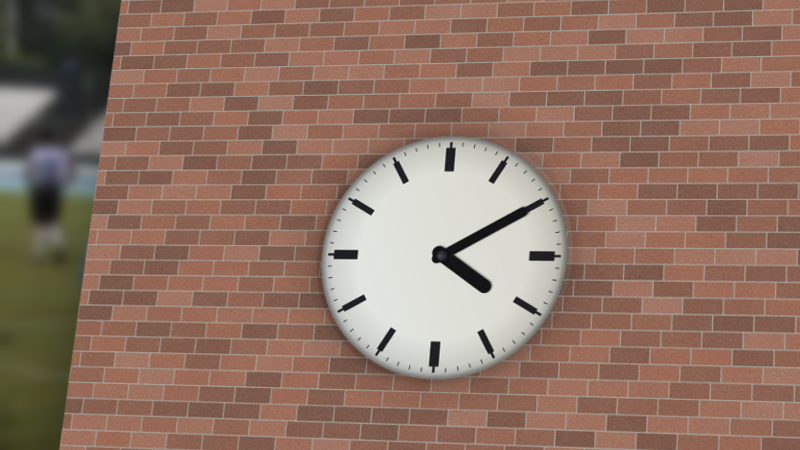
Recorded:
4 h 10 min
